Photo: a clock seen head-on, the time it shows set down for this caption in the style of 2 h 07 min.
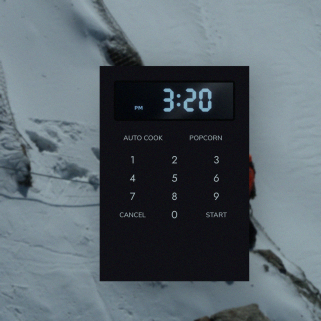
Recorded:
3 h 20 min
